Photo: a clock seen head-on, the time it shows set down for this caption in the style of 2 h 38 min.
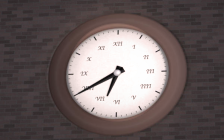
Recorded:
6 h 40 min
